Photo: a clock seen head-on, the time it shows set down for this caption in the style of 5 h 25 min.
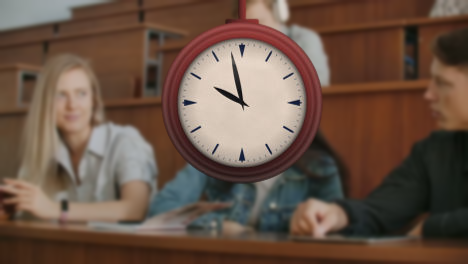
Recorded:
9 h 58 min
